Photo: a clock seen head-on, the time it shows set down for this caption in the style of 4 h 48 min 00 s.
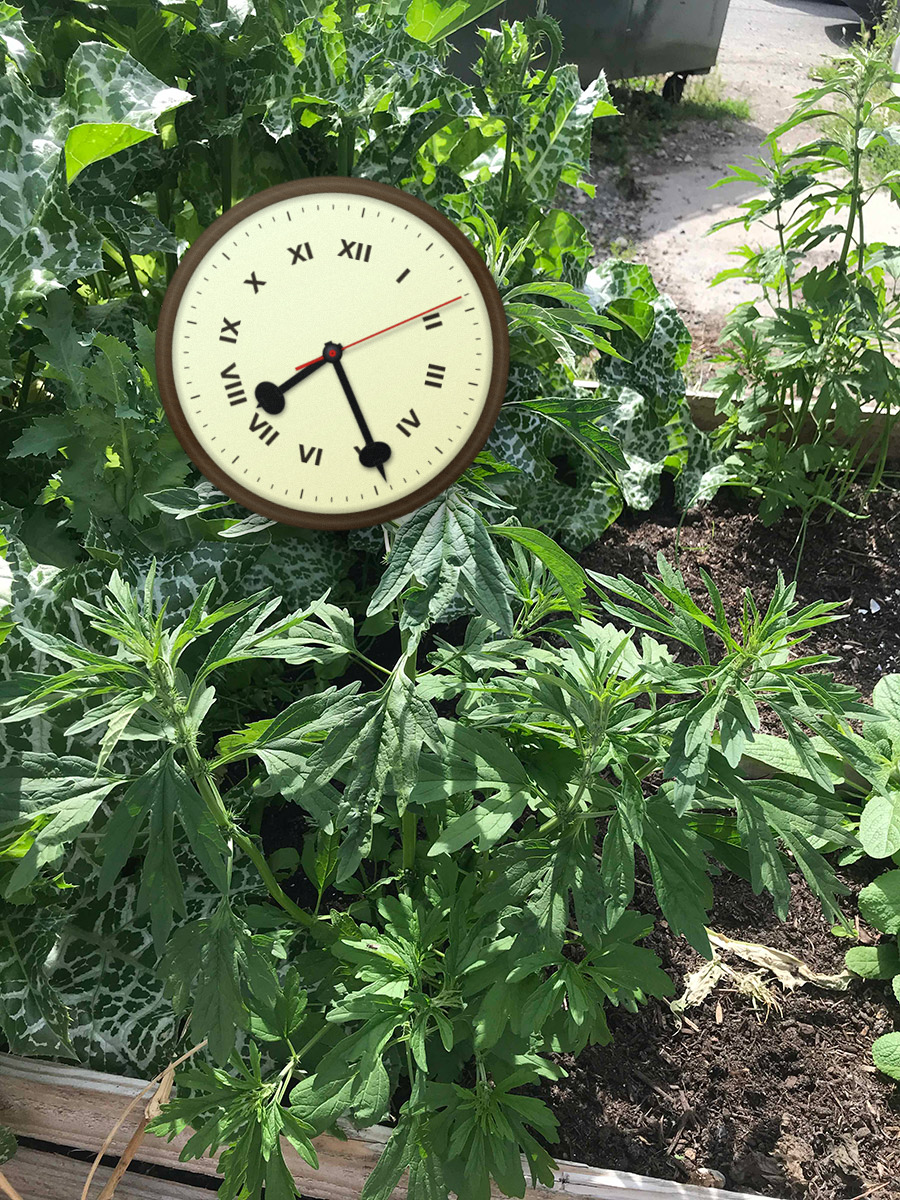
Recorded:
7 h 24 min 09 s
